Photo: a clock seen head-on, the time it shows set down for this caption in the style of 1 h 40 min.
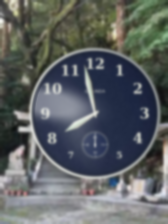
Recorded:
7 h 58 min
